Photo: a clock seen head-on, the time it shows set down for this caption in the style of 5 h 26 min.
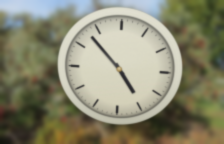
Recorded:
4 h 53 min
